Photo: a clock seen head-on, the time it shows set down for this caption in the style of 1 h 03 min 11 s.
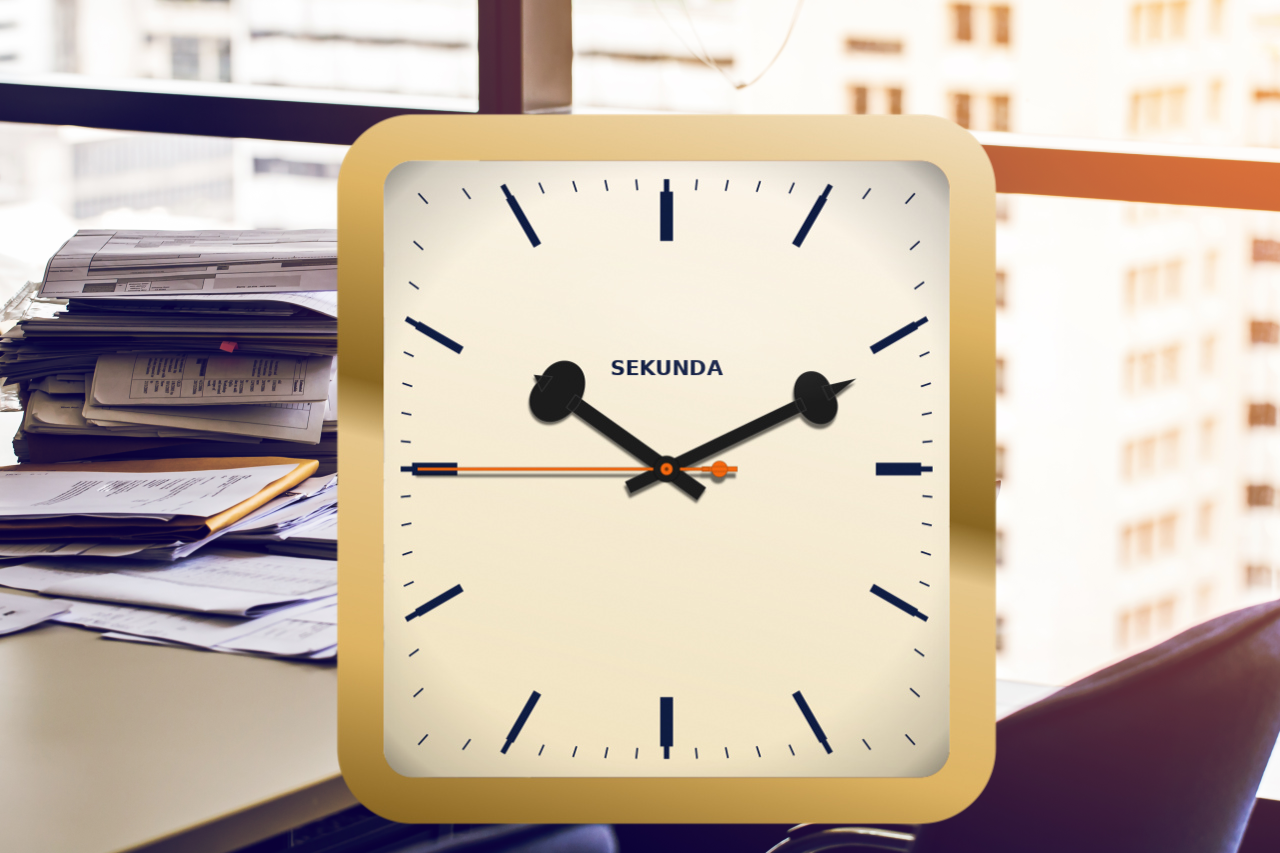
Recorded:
10 h 10 min 45 s
